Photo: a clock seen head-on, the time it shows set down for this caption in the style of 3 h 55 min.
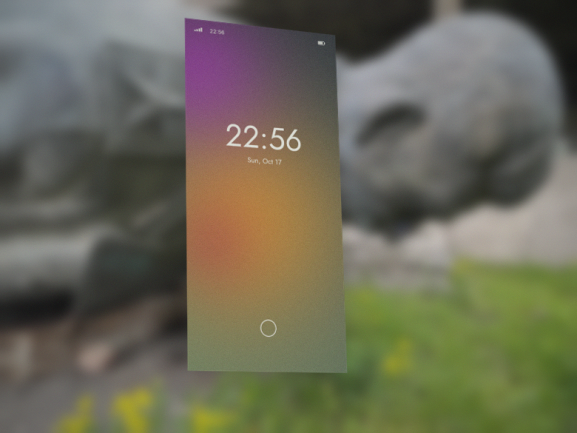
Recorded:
22 h 56 min
